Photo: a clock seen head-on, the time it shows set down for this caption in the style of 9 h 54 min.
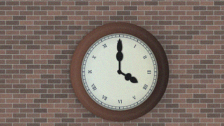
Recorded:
4 h 00 min
